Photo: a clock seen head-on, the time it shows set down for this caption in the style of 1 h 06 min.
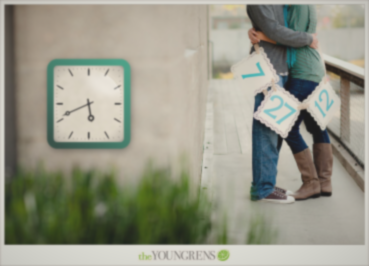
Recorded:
5 h 41 min
